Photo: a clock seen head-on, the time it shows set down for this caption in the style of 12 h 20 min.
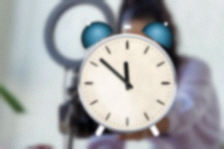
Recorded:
11 h 52 min
